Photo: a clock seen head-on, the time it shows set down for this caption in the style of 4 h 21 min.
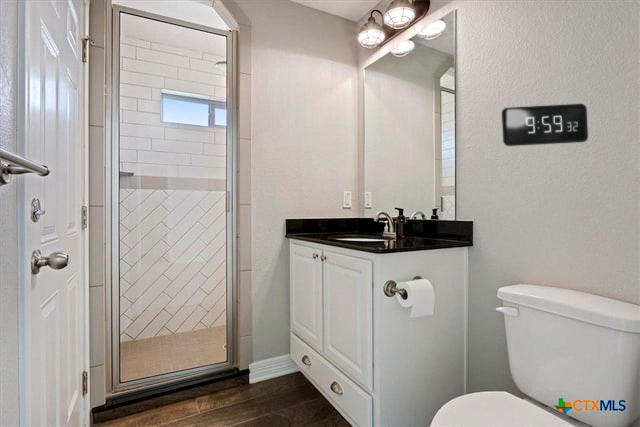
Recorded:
9 h 59 min
